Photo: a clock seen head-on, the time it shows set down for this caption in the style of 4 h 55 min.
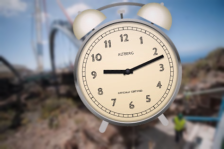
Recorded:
9 h 12 min
